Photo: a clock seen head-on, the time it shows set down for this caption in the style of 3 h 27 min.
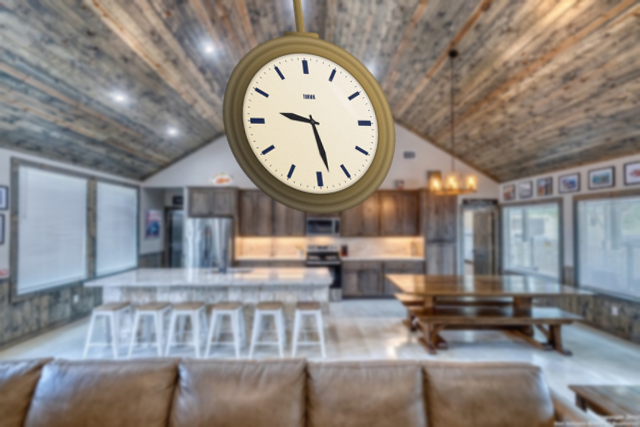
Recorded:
9 h 28 min
